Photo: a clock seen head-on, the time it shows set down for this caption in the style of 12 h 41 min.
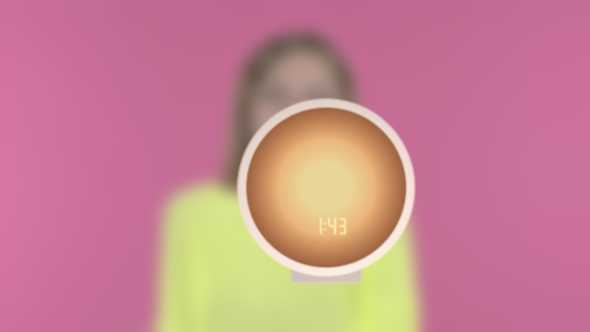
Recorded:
1 h 43 min
